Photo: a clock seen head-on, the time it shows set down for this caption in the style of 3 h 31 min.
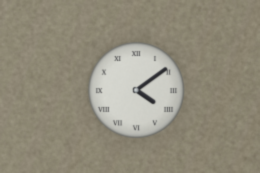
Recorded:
4 h 09 min
